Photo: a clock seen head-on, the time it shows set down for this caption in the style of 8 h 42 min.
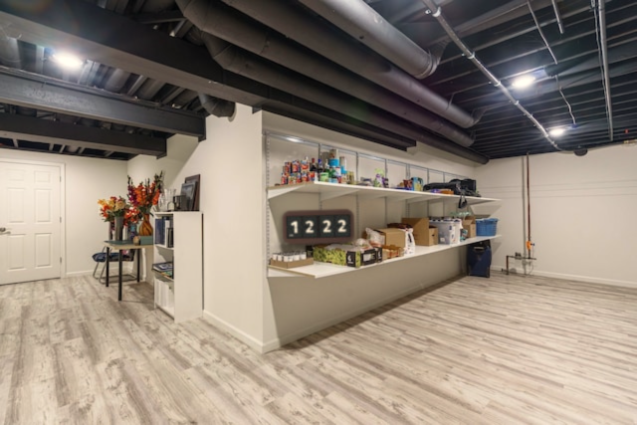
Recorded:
12 h 22 min
